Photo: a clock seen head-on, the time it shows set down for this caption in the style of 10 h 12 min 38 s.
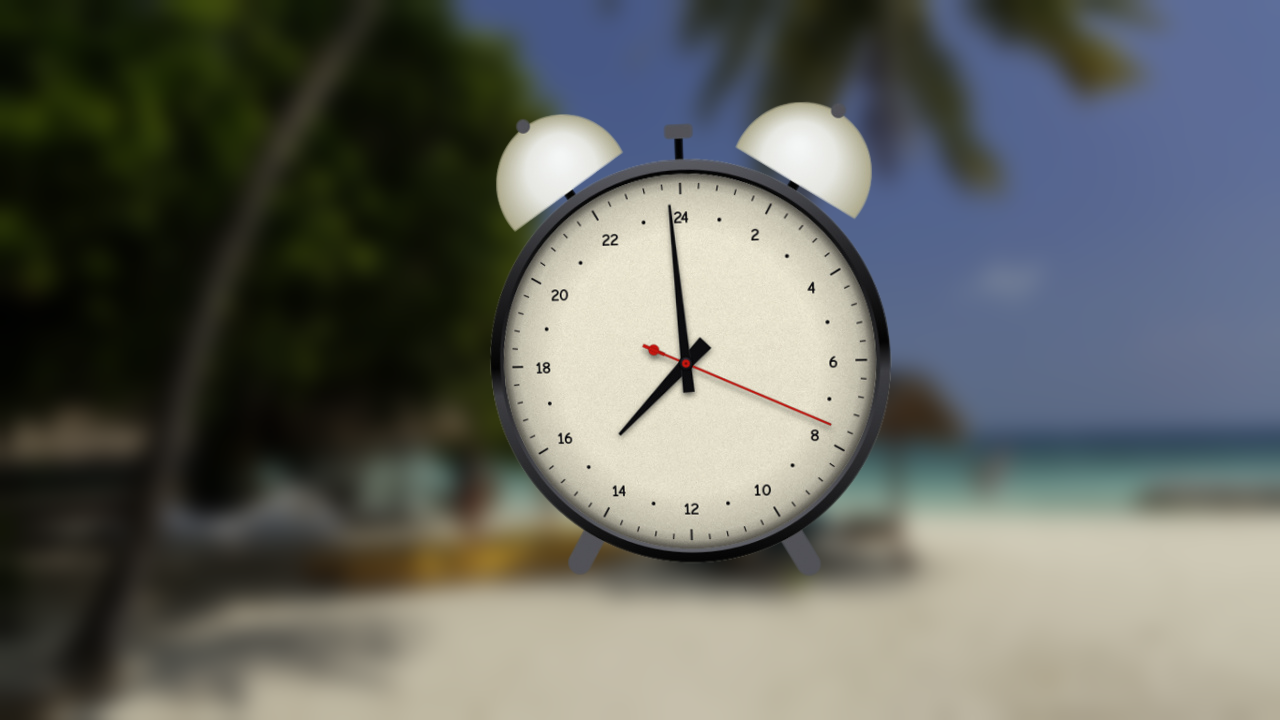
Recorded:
14 h 59 min 19 s
